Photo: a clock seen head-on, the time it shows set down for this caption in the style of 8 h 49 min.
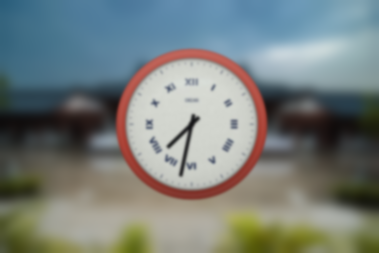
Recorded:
7 h 32 min
